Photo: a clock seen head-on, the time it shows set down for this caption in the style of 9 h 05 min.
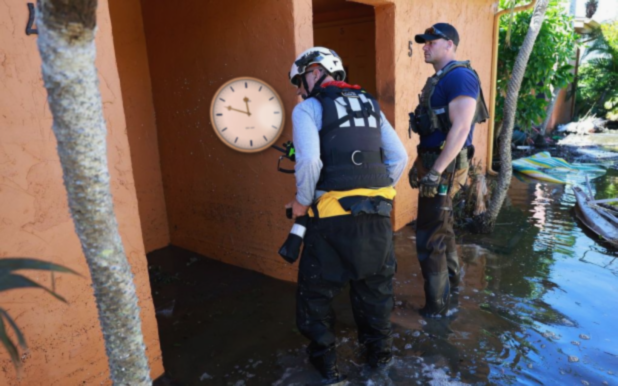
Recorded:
11 h 48 min
